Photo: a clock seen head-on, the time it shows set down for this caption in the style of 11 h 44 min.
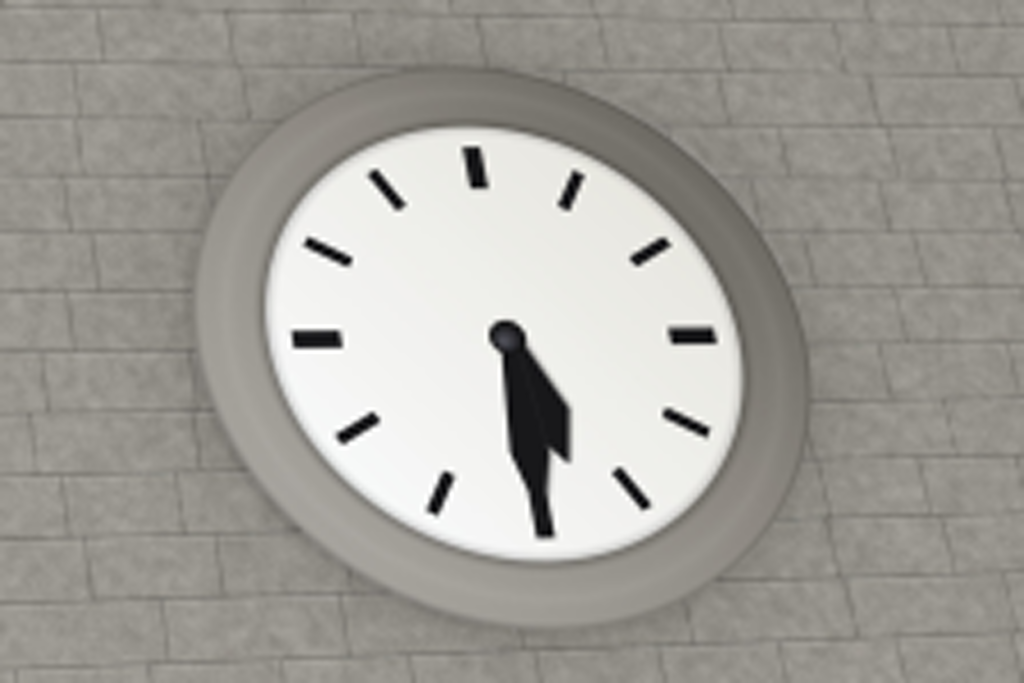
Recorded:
5 h 30 min
